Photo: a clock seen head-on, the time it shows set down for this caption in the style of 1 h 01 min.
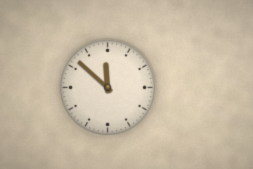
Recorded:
11 h 52 min
